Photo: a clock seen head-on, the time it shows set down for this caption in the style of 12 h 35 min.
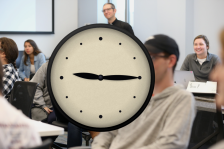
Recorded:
9 h 15 min
